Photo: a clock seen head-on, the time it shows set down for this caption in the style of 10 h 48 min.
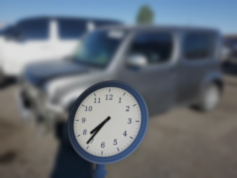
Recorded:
7 h 36 min
